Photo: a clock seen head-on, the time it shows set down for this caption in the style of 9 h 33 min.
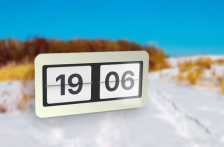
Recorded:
19 h 06 min
